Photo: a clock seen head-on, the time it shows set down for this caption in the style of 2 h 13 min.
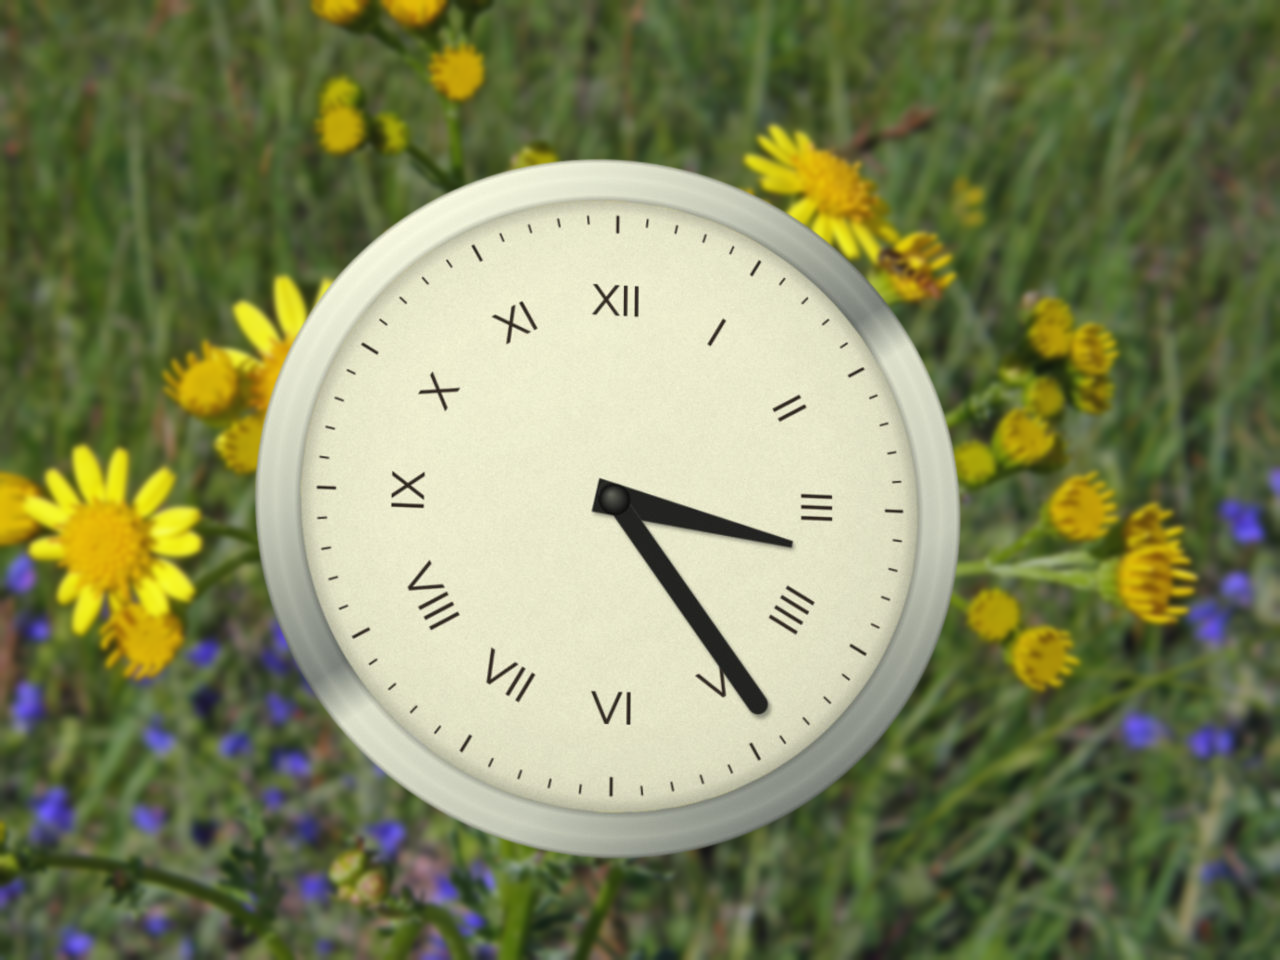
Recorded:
3 h 24 min
